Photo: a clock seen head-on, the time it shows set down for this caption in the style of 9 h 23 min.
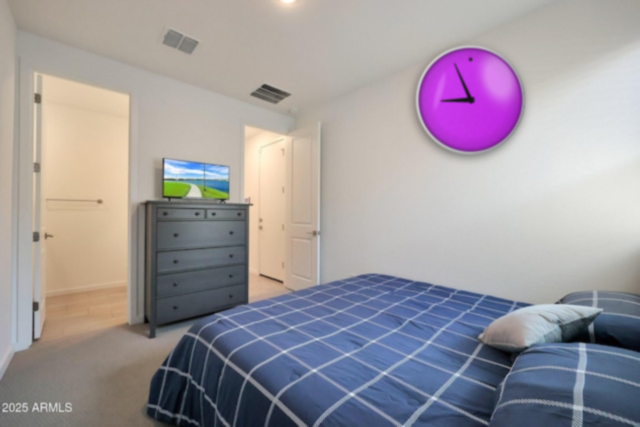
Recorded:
8 h 56 min
